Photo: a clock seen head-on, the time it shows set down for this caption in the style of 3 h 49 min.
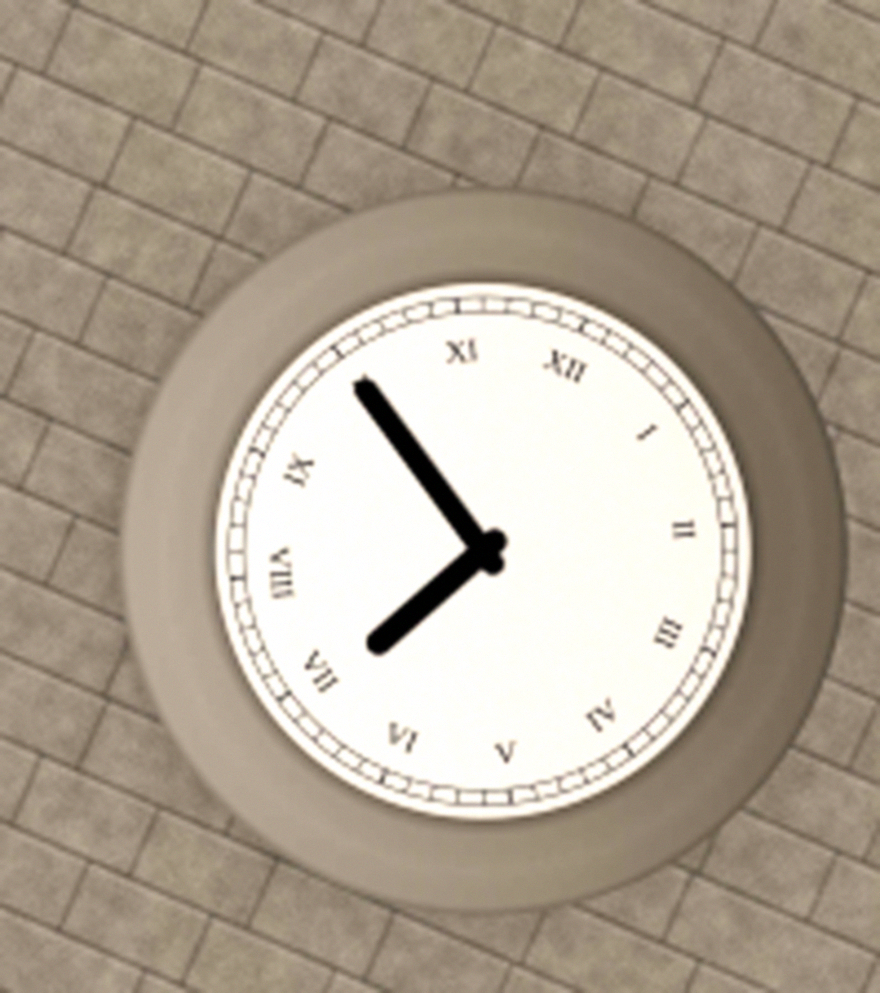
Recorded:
6 h 50 min
